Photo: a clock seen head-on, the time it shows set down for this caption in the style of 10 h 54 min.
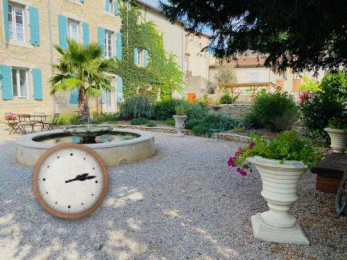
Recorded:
2 h 13 min
